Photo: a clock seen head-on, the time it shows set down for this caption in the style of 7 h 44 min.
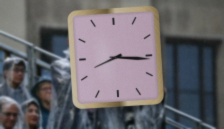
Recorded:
8 h 16 min
